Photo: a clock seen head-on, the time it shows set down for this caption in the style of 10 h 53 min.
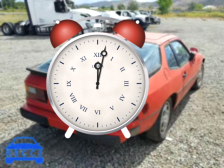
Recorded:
12 h 02 min
